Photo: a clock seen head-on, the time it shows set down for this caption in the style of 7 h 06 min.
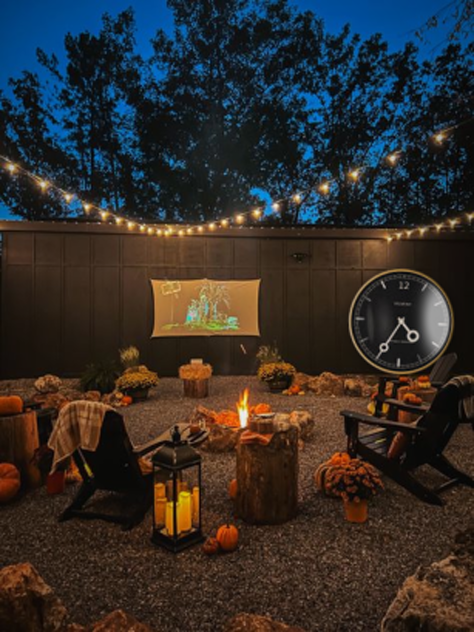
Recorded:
4 h 35 min
